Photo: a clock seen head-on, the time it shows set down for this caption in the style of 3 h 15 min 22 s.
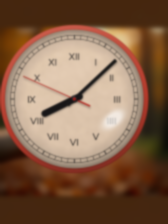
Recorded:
8 h 07 min 49 s
